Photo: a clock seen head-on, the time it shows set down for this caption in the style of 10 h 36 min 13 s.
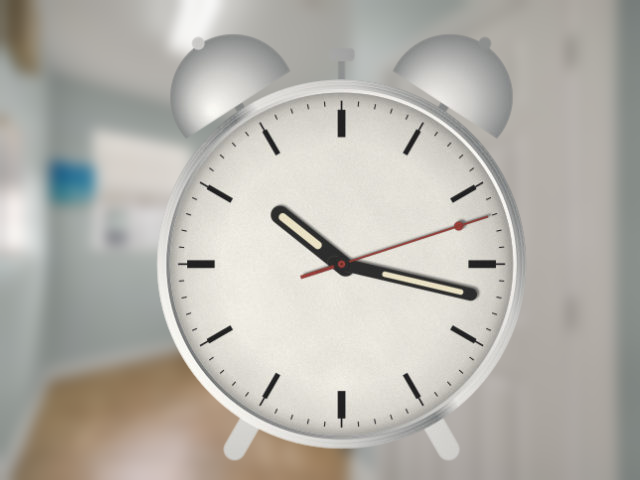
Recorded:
10 h 17 min 12 s
